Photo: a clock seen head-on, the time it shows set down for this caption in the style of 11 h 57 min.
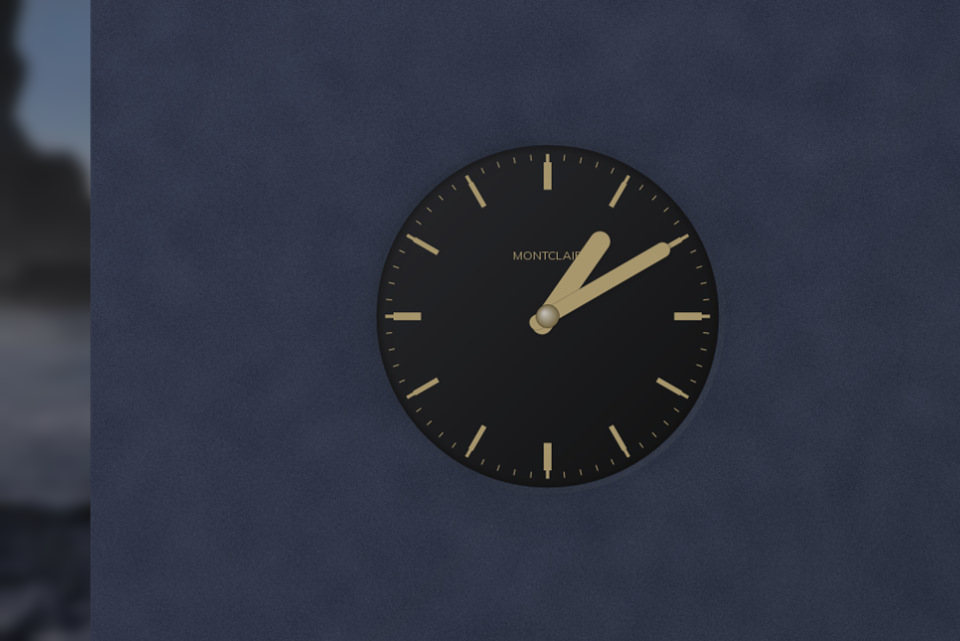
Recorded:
1 h 10 min
